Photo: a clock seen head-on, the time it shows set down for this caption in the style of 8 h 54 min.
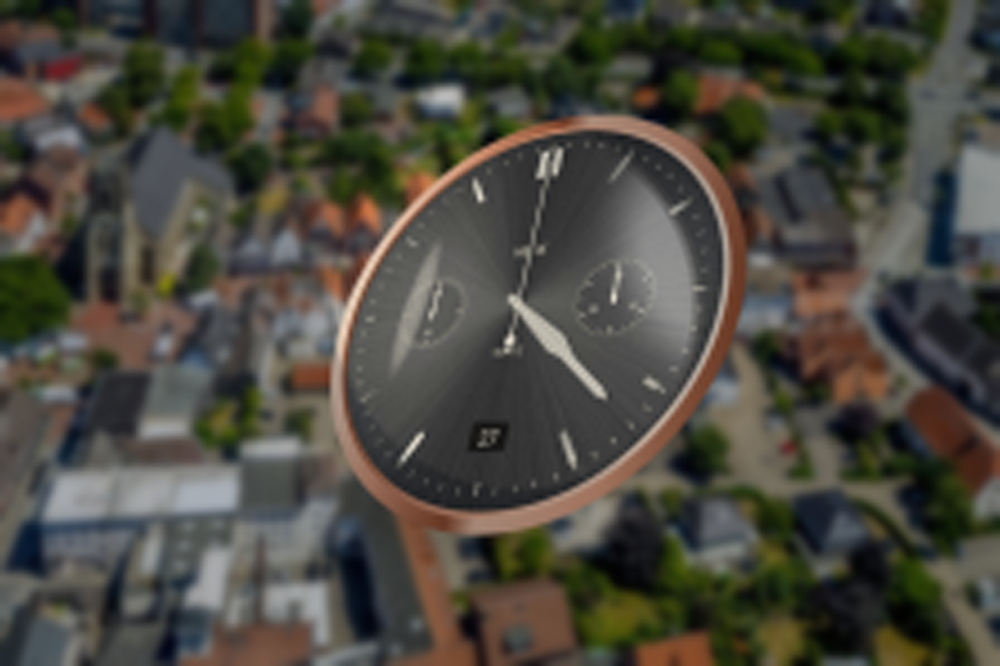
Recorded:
4 h 22 min
